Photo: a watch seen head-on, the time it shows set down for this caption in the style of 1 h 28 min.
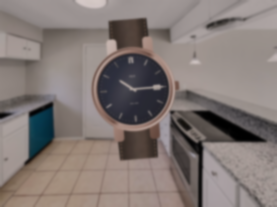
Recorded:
10 h 15 min
